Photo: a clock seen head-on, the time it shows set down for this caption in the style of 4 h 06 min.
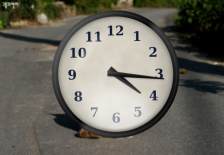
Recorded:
4 h 16 min
